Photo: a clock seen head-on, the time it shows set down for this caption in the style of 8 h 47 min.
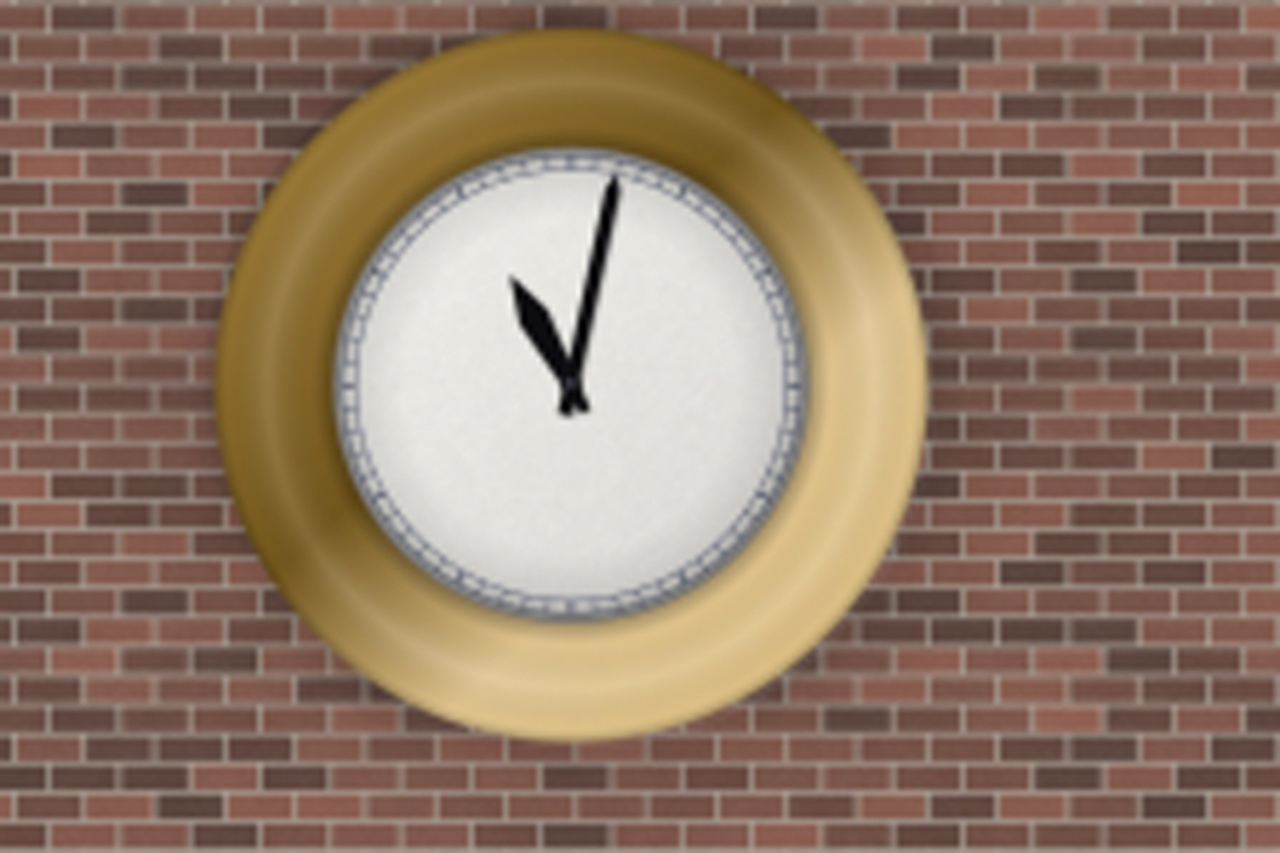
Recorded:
11 h 02 min
